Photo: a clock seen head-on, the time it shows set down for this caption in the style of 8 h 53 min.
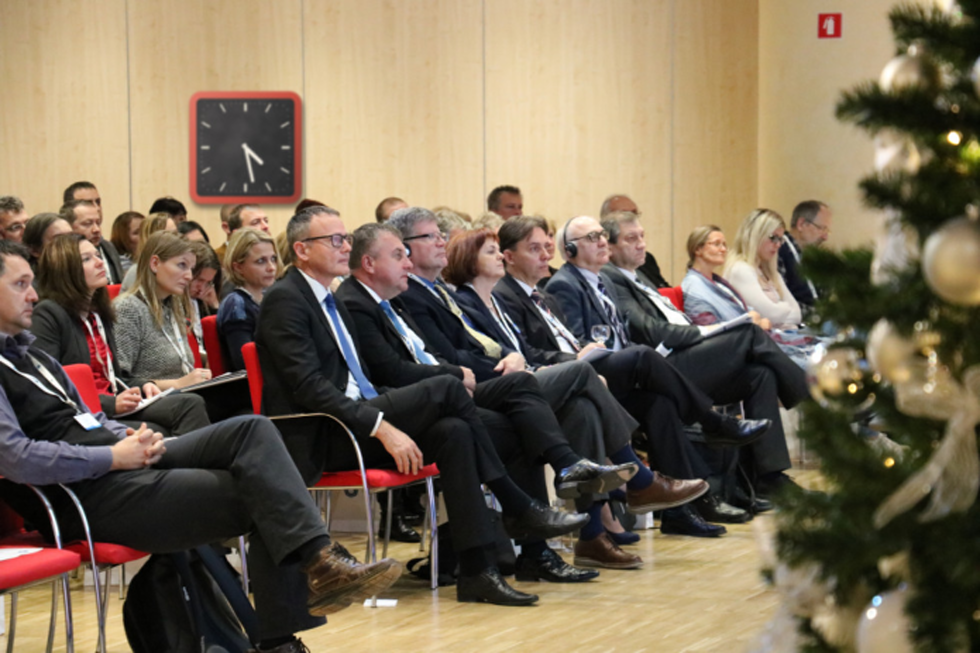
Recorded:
4 h 28 min
